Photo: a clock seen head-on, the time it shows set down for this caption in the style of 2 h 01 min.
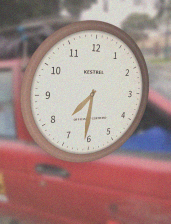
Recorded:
7 h 31 min
